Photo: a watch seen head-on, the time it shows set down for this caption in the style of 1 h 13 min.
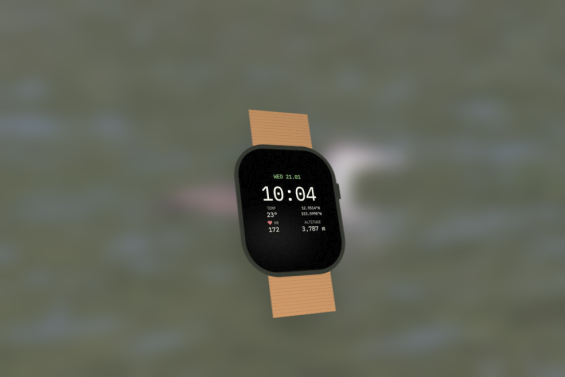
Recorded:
10 h 04 min
